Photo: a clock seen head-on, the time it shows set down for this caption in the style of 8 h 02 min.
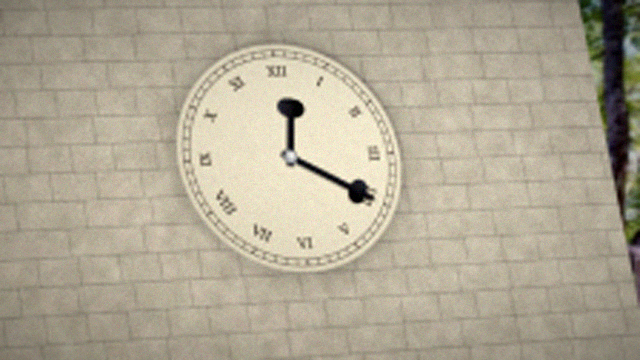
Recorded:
12 h 20 min
